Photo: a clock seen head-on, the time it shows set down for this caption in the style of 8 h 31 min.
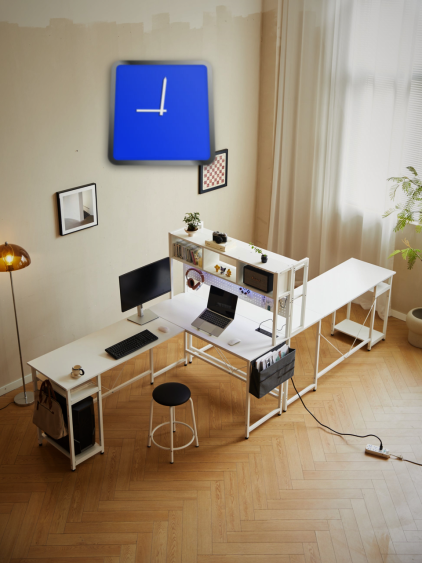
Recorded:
9 h 01 min
